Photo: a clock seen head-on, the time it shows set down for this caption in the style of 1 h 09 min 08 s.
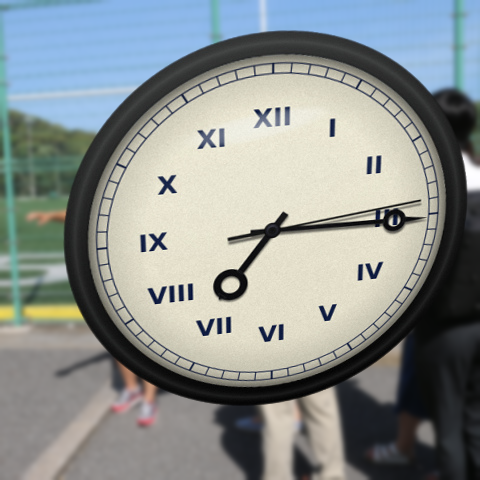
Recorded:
7 h 15 min 14 s
